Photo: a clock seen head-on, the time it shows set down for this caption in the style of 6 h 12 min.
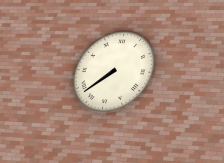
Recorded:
7 h 38 min
